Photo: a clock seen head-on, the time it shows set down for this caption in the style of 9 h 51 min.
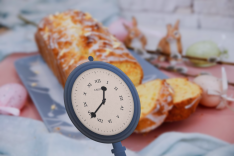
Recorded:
12 h 39 min
